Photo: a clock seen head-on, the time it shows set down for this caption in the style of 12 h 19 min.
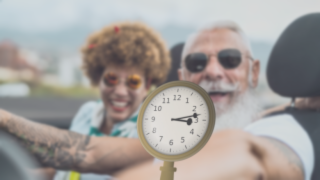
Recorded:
3 h 13 min
